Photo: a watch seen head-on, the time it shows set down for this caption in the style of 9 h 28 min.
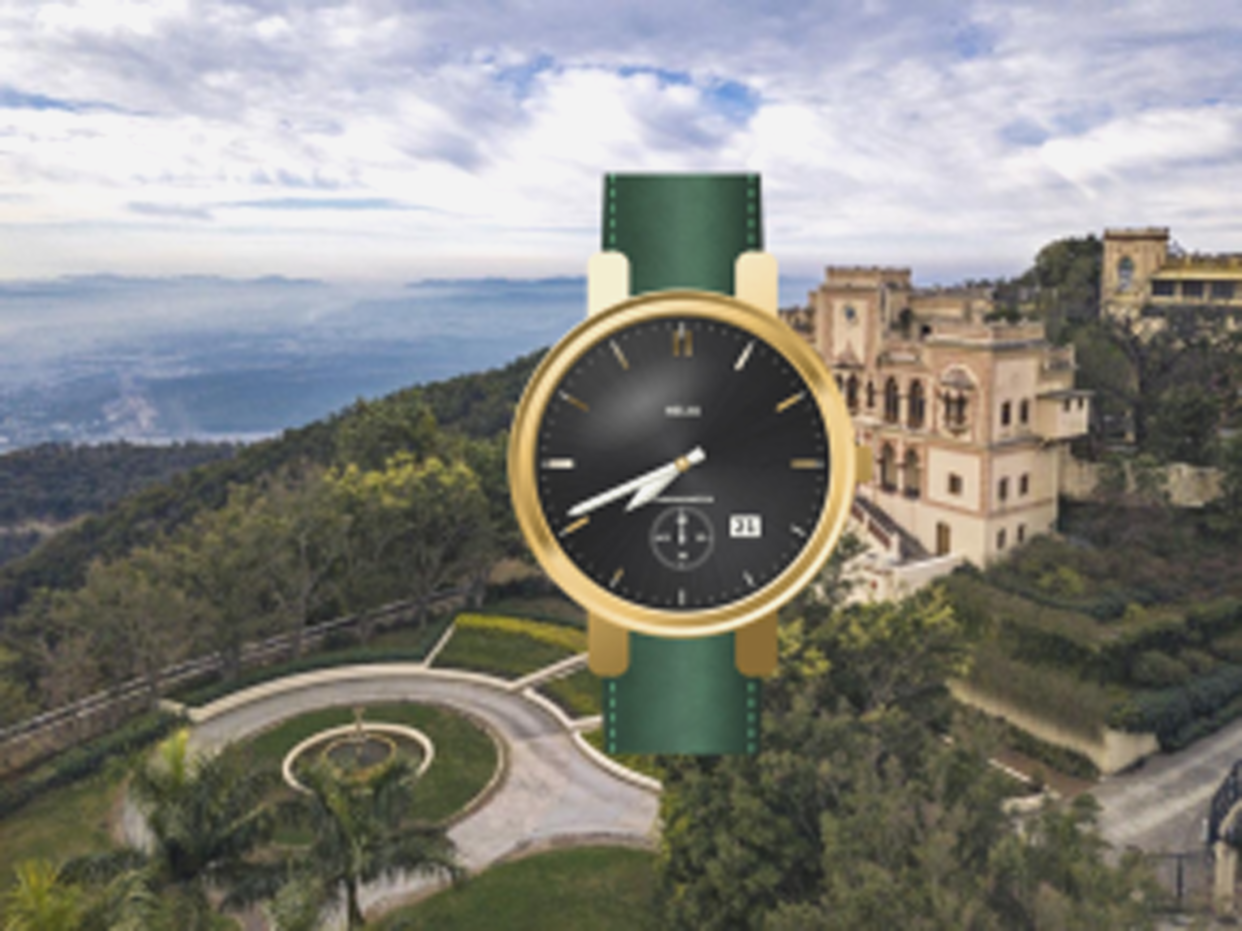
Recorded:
7 h 41 min
